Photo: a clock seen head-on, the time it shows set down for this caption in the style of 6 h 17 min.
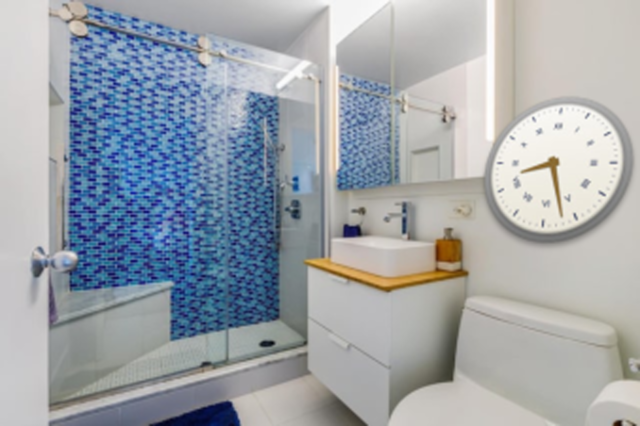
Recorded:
8 h 27 min
